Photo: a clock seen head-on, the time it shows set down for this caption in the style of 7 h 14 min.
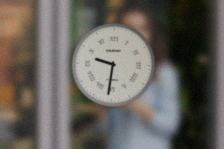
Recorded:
9 h 31 min
